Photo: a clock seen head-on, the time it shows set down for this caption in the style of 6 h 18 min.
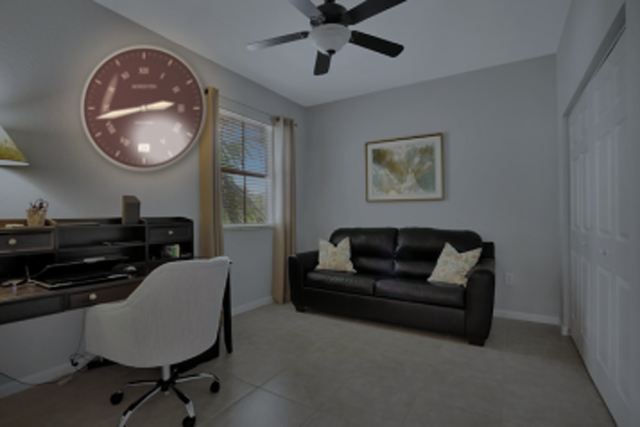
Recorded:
2 h 43 min
